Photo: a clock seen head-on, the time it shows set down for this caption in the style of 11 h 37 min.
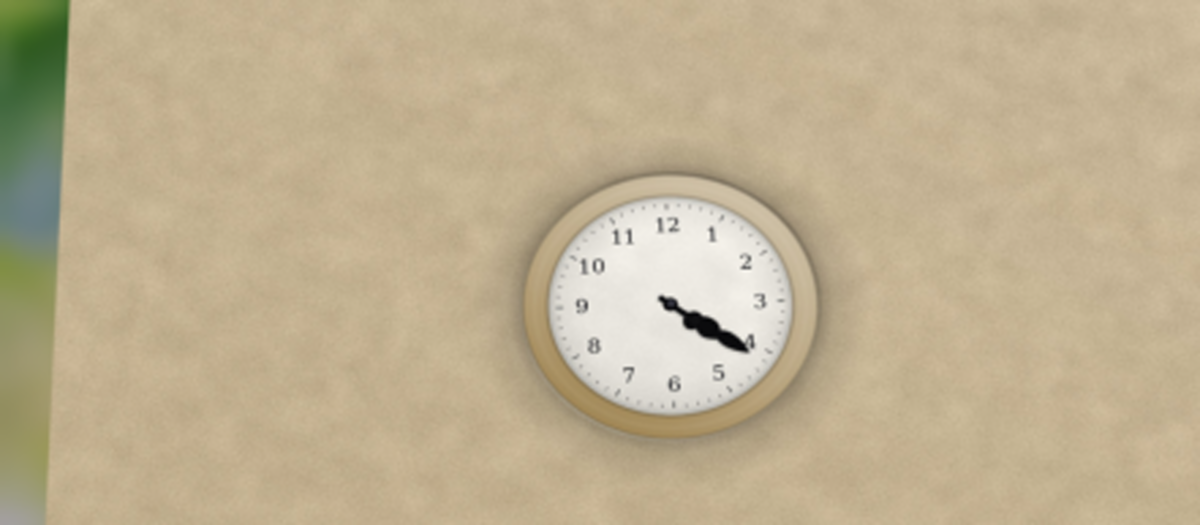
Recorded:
4 h 21 min
